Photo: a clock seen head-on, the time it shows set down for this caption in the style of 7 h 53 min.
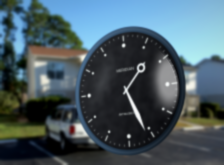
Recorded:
1 h 26 min
